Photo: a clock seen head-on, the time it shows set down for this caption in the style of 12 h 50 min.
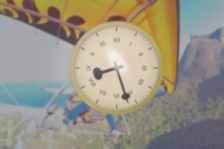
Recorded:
8 h 27 min
